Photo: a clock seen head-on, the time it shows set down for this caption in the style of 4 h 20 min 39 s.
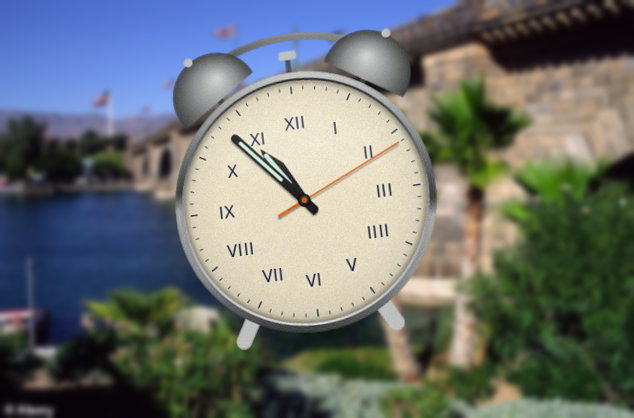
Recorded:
10 h 53 min 11 s
